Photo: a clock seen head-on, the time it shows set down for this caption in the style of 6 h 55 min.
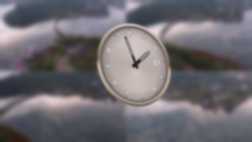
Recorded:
1 h 58 min
